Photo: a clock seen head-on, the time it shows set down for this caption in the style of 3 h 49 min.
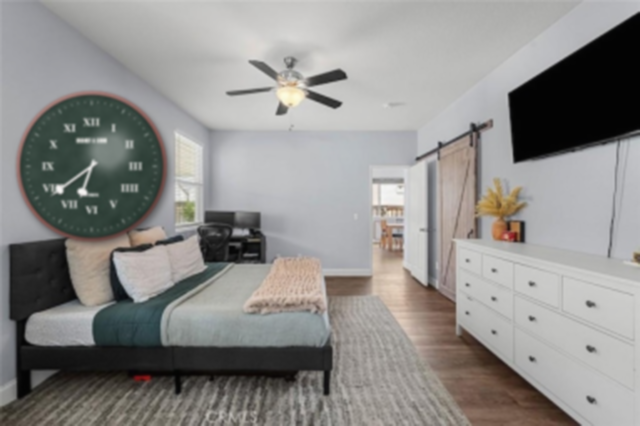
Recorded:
6 h 39 min
